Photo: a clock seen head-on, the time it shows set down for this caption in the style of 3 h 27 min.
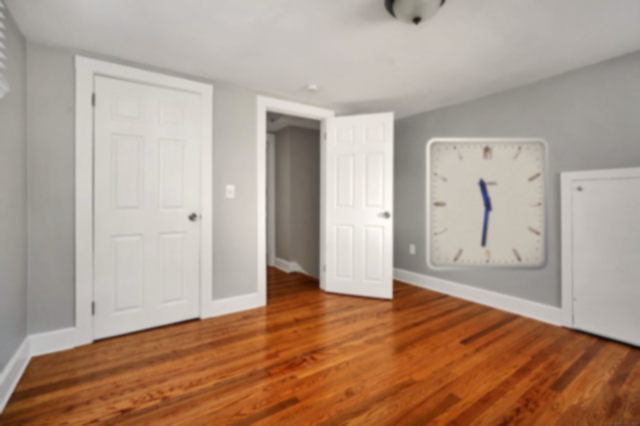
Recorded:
11 h 31 min
